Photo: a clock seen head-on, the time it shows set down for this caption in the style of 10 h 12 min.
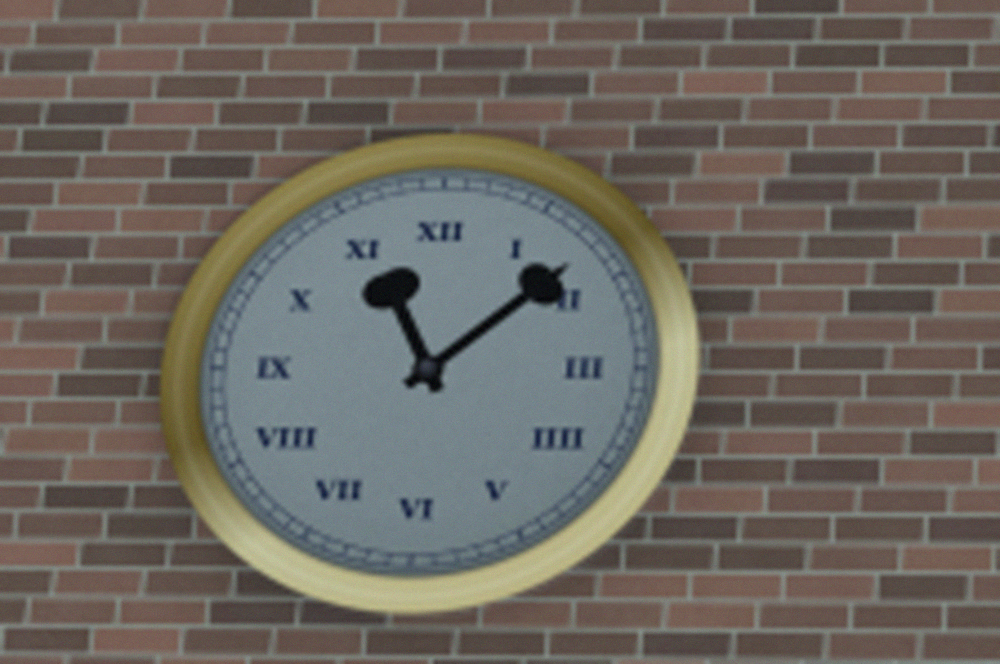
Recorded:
11 h 08 min
